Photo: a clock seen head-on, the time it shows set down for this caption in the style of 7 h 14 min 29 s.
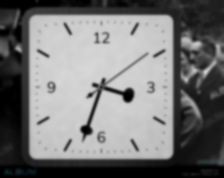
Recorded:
3 h 33 min 09 s
